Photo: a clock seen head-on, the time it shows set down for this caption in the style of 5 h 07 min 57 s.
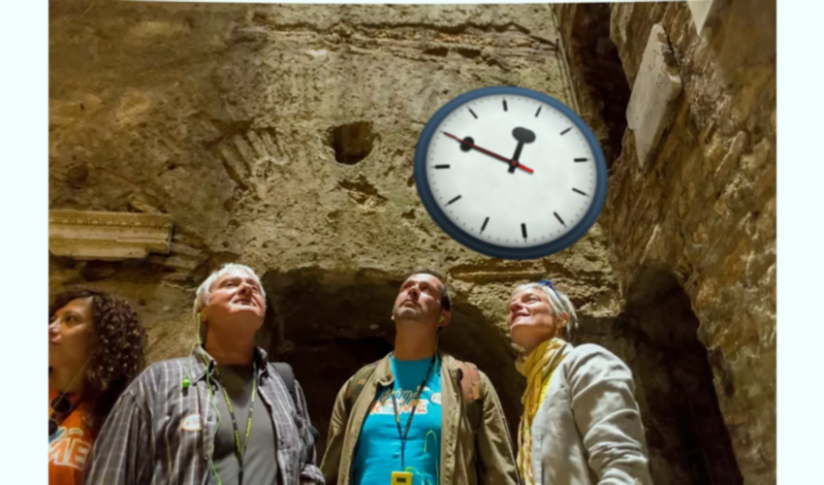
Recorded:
12 h 49 min 50 s
